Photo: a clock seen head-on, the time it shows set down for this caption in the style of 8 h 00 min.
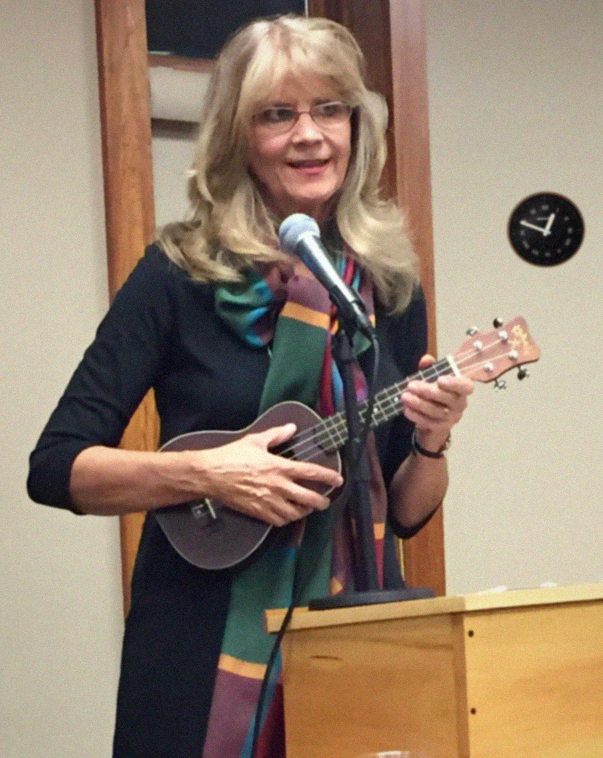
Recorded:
12 h 49 min
